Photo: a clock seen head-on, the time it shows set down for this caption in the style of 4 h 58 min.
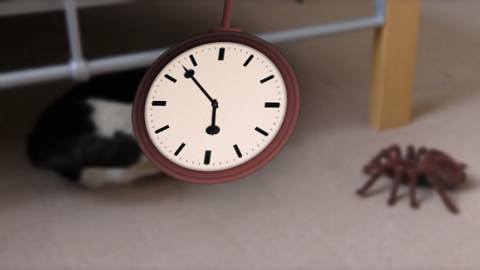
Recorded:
5 h 53 min
